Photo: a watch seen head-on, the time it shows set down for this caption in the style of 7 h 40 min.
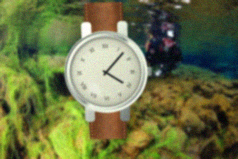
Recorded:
4 h 07 min
